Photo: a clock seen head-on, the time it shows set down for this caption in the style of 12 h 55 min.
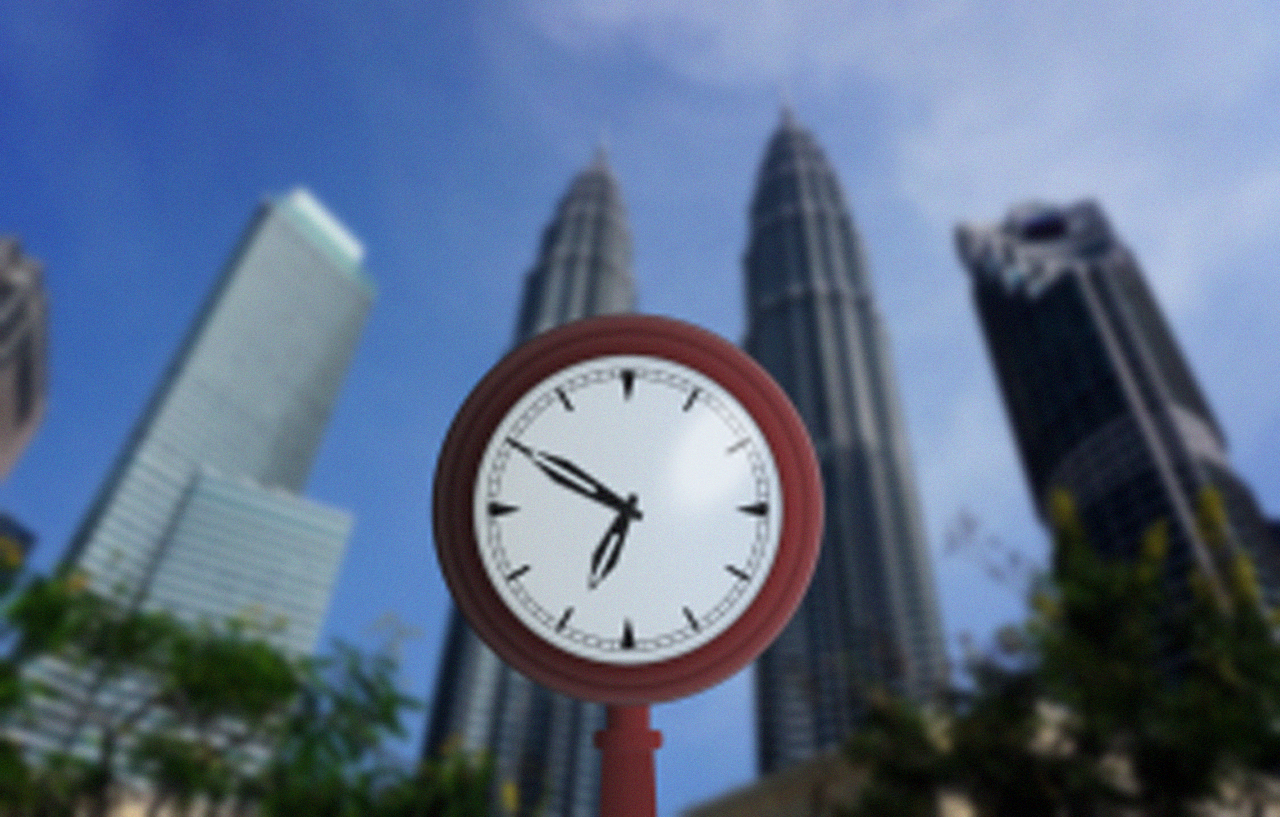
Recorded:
6 h 50 min
